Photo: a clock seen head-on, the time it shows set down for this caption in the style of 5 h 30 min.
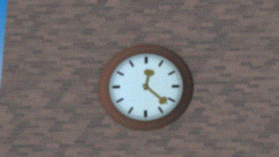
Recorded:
12 h 22 min
